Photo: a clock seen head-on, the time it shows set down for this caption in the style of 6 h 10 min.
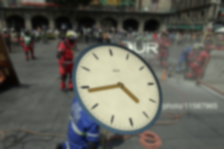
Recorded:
4 h 44 min
